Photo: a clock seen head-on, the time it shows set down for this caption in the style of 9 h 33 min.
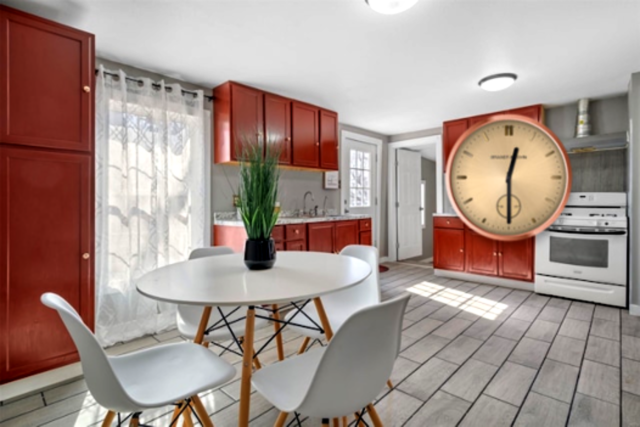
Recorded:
12 h 30 min
